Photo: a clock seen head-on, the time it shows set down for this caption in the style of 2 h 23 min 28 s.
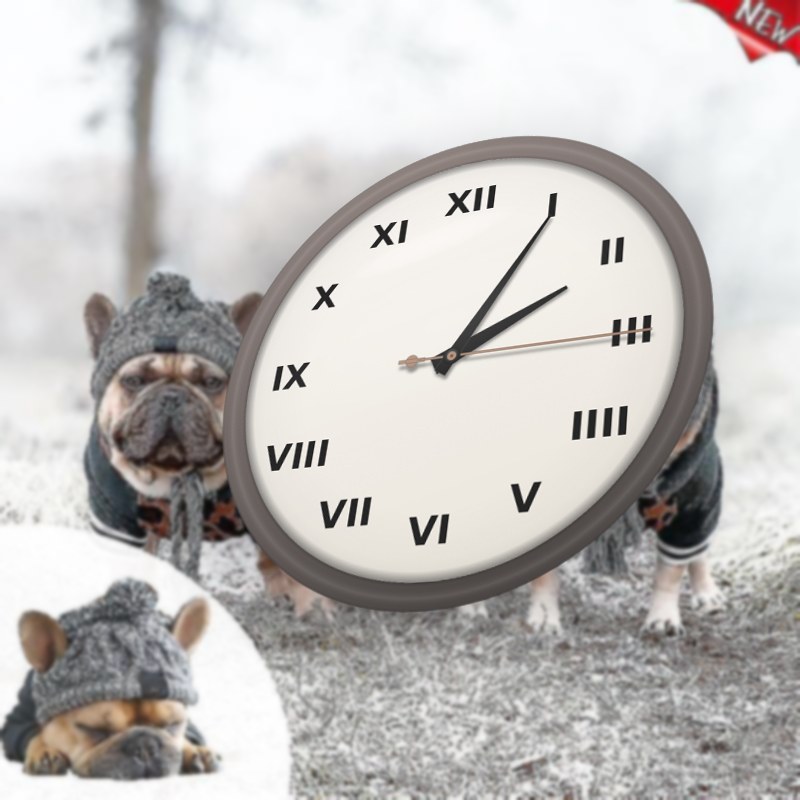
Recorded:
2 h 05 min 15 s
